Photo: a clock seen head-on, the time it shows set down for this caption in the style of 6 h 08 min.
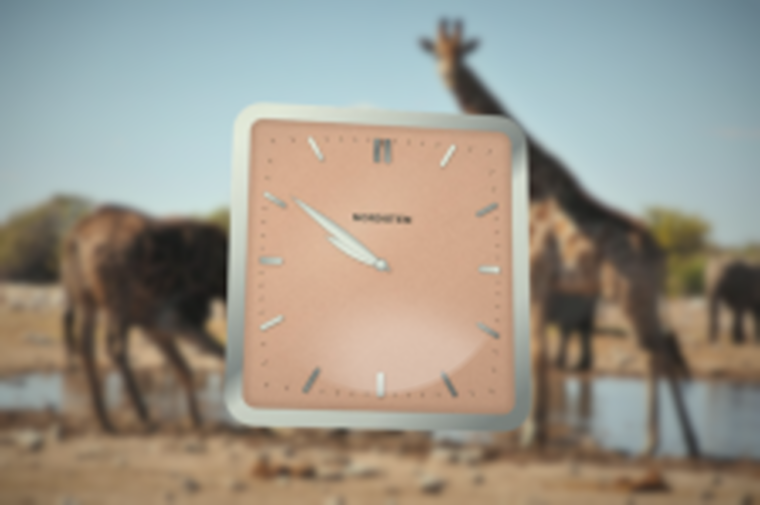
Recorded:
9 h 51 min
